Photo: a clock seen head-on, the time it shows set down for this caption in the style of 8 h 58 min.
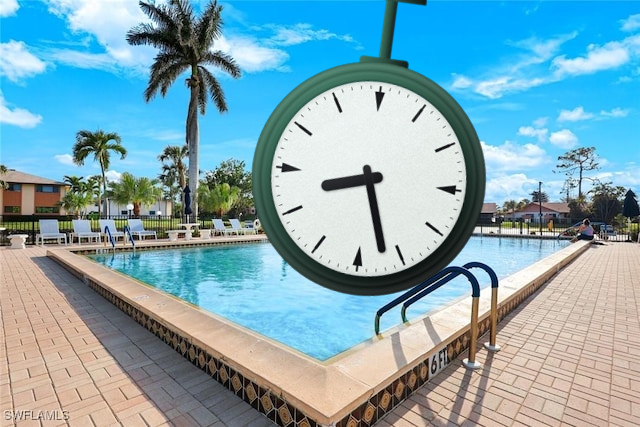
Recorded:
8 h 27 min
